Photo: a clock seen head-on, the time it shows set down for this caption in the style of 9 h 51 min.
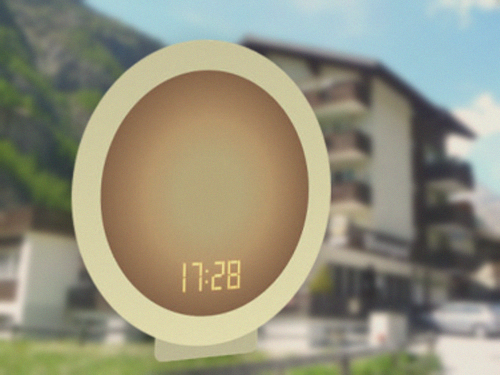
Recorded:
17 h 28 min
